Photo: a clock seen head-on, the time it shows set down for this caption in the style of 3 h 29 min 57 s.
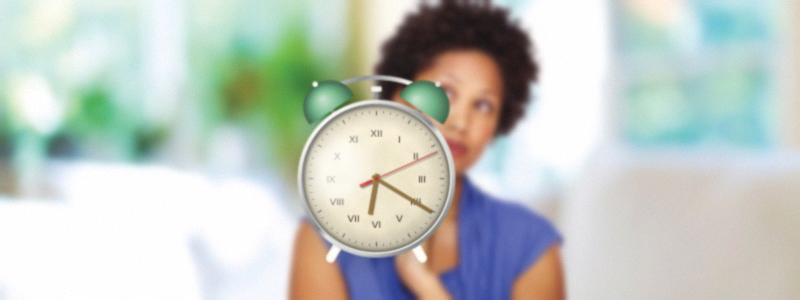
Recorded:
6 h 20 min 11 s
